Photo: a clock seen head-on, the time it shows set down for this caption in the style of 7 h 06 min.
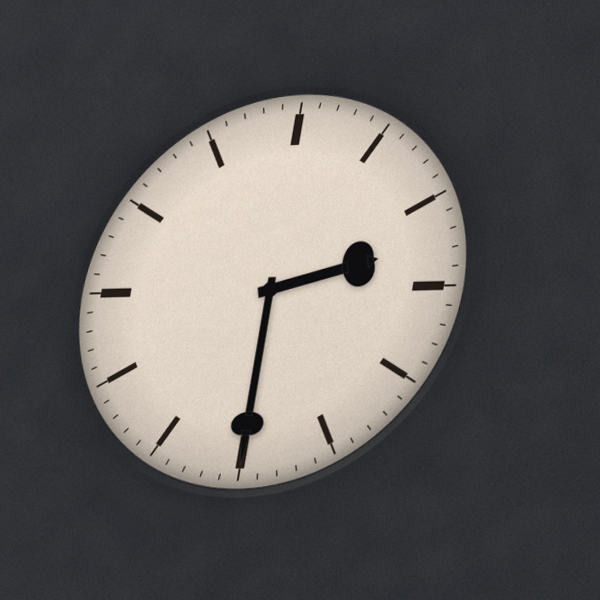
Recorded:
2 h 30 min
